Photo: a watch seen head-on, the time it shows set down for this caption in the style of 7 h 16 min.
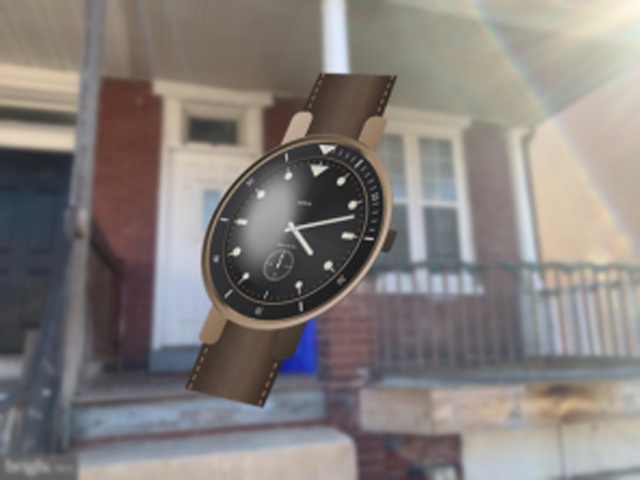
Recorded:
4 h 12 min
